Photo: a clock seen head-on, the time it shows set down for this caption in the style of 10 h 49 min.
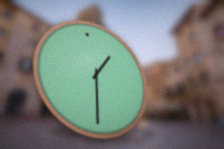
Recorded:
1 h 32 min
